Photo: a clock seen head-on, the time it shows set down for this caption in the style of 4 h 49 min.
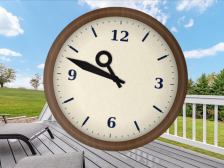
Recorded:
10 h 48 min
